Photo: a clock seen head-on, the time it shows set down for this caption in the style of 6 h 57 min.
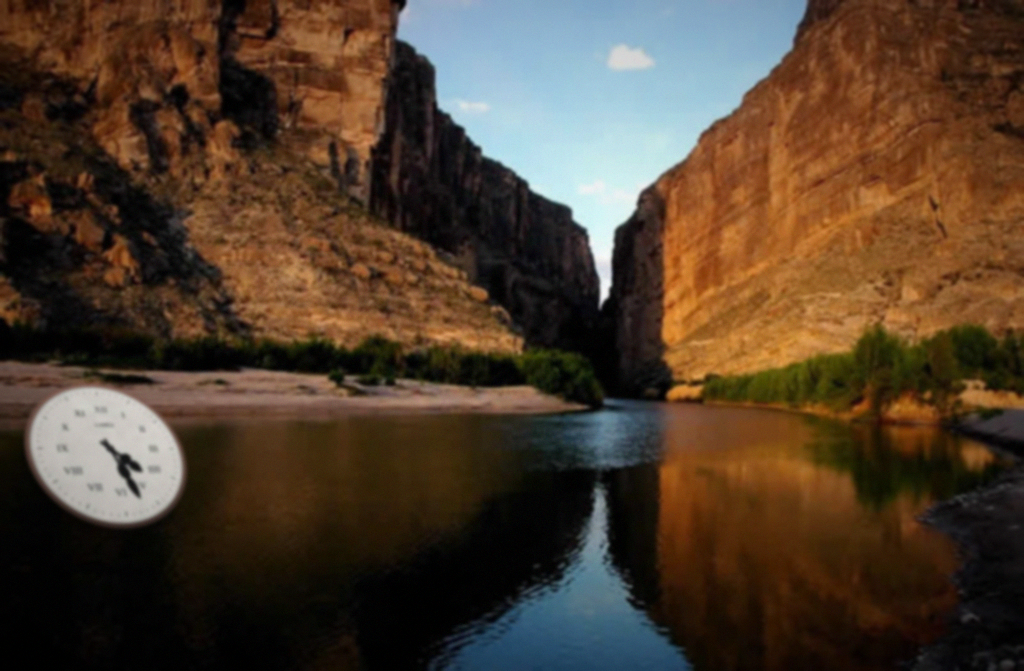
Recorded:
4 h 27 min
